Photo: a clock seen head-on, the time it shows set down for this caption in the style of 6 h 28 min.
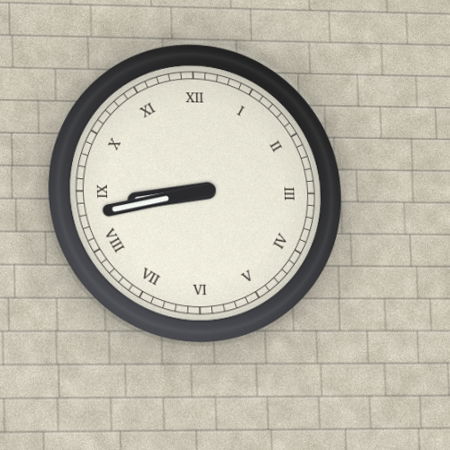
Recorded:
8 h 43 min
